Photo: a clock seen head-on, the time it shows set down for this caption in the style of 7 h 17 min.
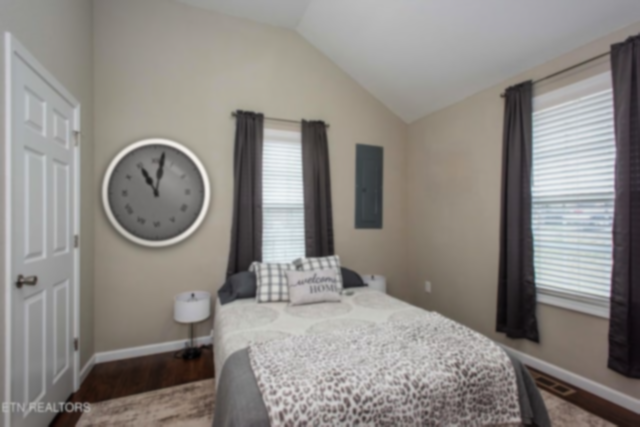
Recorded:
11 h 02 min
